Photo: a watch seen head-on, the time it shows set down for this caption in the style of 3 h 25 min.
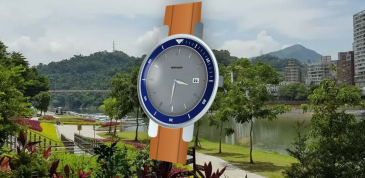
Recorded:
3 h 31 min
